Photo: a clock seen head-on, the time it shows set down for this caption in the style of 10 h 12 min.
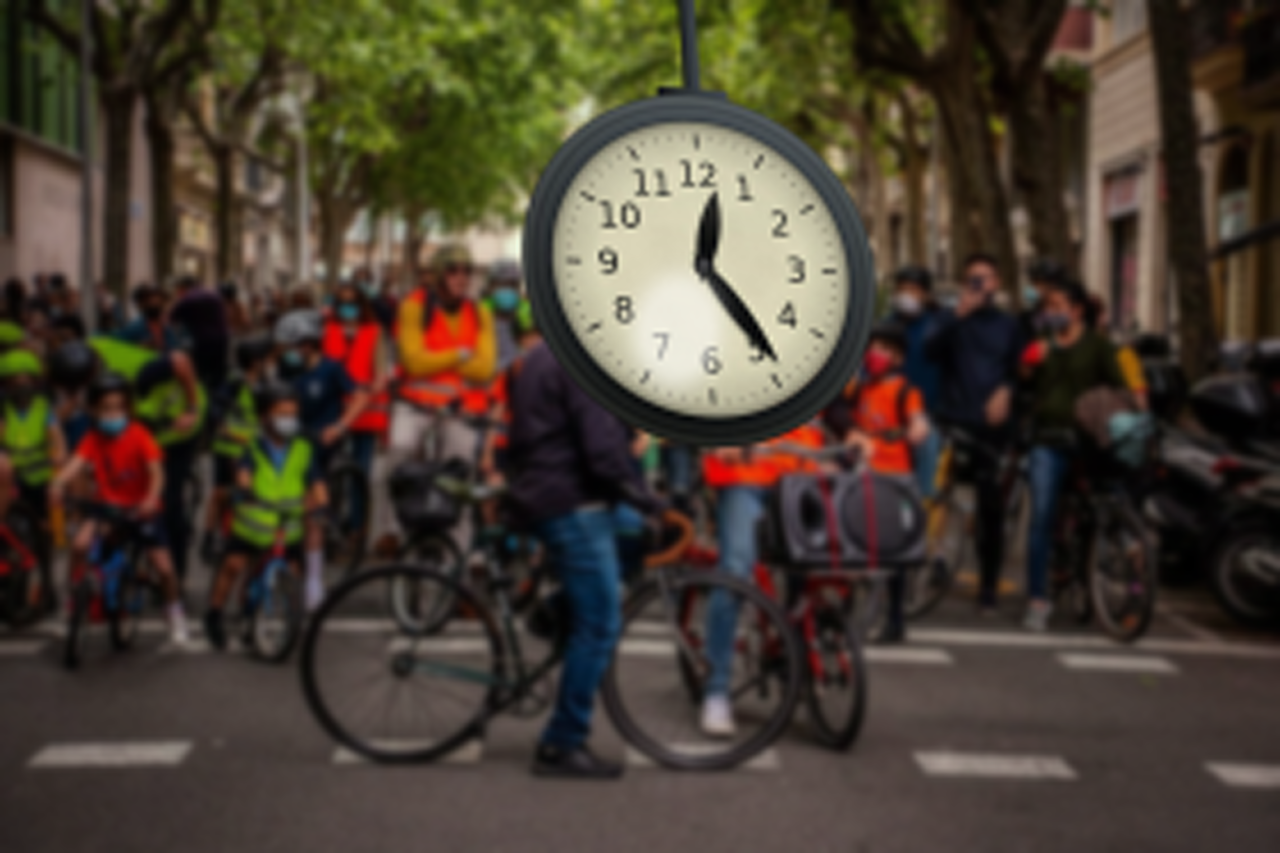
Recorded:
12 h 24 min
